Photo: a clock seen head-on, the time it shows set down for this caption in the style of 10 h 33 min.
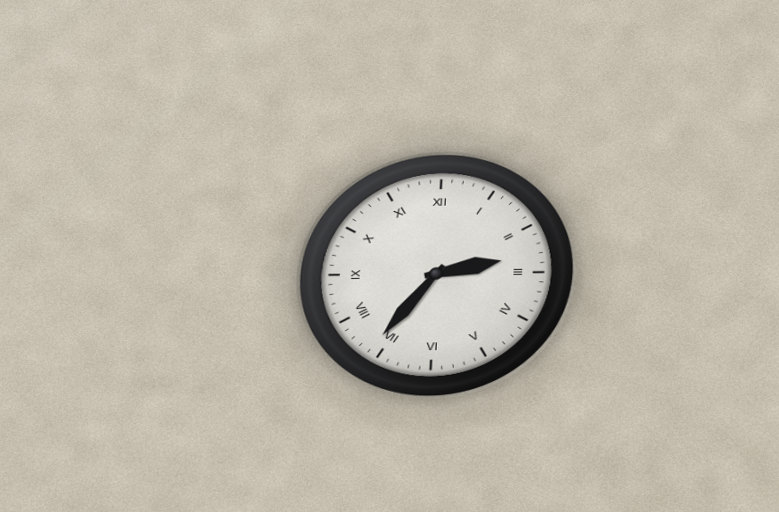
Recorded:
2 h 36 min
